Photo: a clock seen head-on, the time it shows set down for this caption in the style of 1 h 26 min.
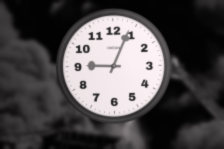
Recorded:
9 h 04 min
